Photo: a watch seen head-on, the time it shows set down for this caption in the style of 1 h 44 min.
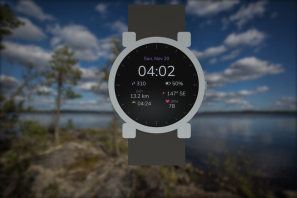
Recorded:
4 h 02 min
